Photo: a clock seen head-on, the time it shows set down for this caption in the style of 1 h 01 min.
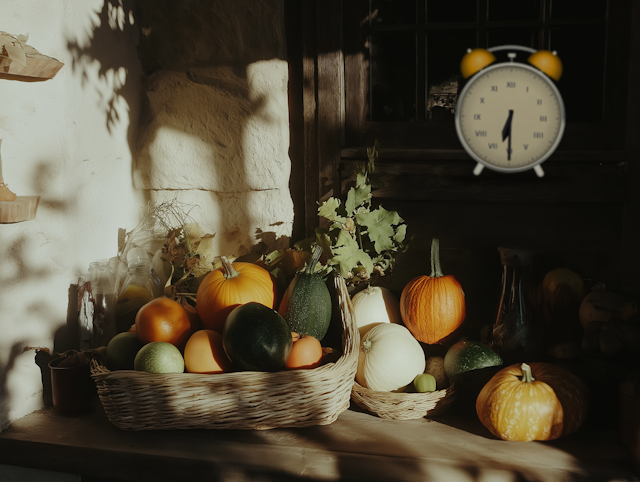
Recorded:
6 h 30 min
